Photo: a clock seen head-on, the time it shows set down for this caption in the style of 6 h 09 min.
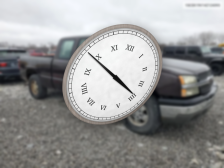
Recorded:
3 h 49 min
